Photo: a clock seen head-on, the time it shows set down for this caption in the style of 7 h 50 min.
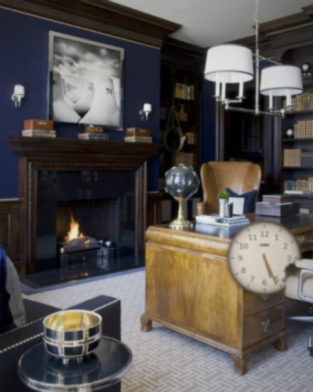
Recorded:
5 h 26 min
